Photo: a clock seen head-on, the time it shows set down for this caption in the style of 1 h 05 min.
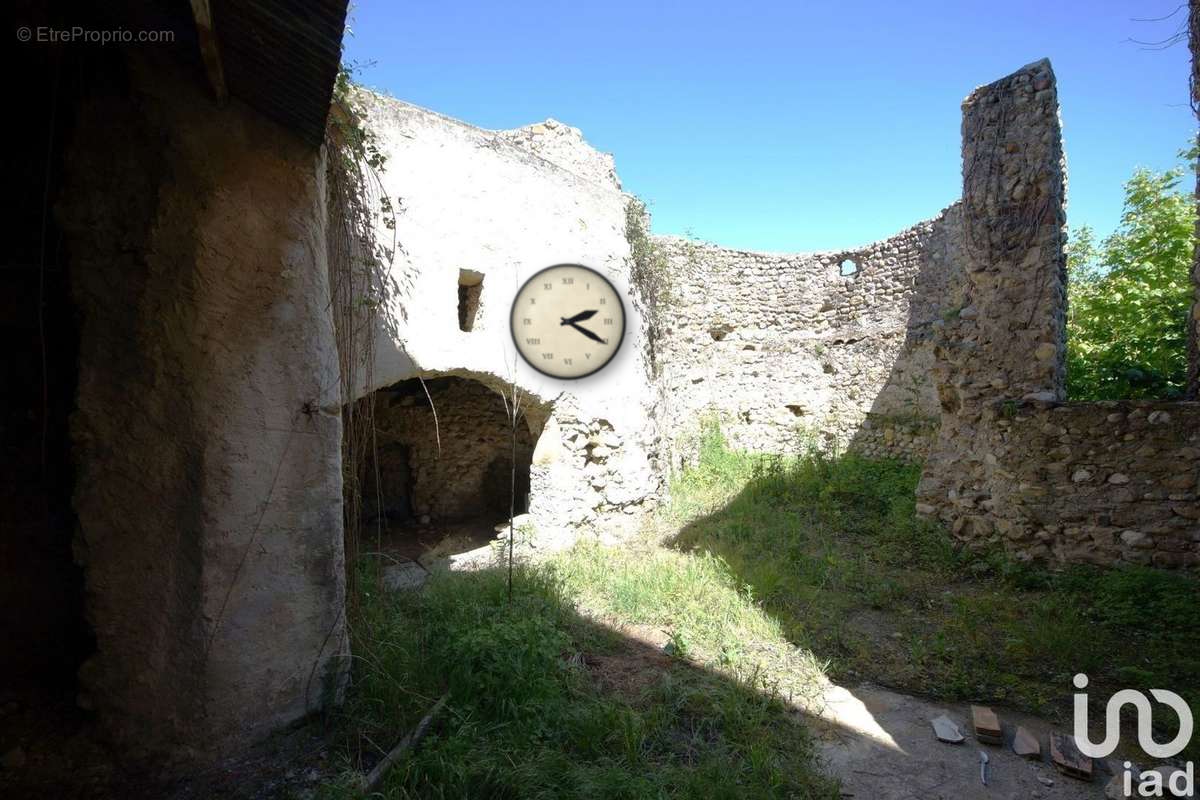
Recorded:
2 h 20 min
